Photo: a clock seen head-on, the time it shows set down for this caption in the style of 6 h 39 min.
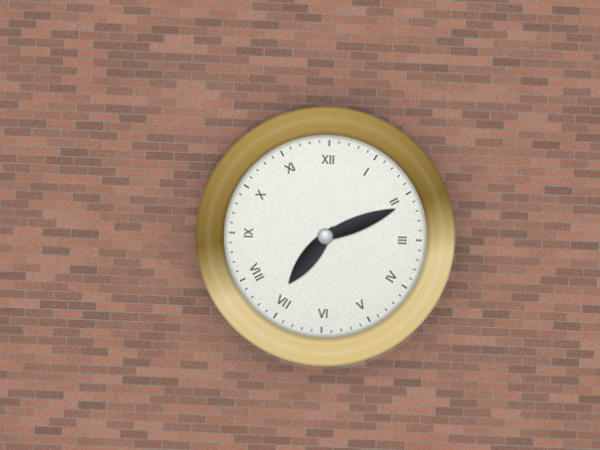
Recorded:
7 h 11 min
